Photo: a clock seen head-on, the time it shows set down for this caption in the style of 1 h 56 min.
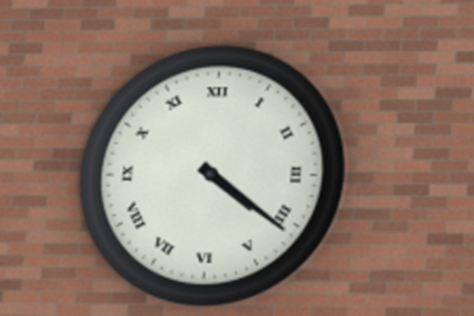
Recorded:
4 h 21 min
